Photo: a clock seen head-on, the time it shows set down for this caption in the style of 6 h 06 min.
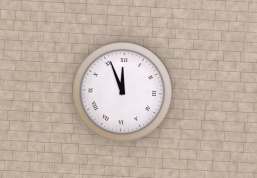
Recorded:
11 h 56 min
